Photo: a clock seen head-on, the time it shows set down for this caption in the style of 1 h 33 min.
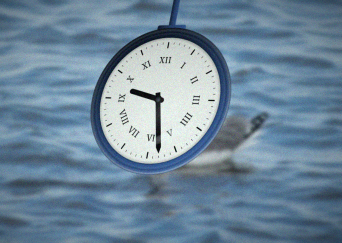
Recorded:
9 h 28 min
